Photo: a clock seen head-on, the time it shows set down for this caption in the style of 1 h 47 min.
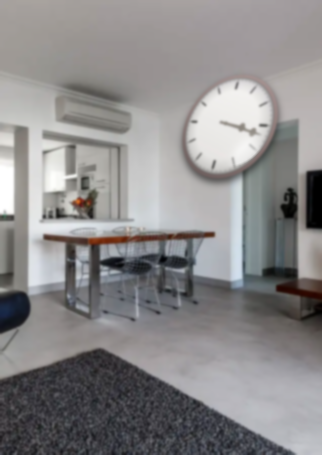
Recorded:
3 h 17 min
